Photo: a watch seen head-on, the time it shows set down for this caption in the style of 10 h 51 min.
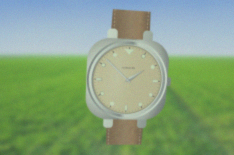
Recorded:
1 h 52 min
